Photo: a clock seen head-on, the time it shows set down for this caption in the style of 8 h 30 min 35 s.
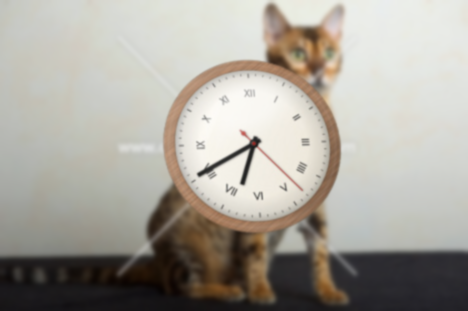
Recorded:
6 h 40 min 23 s
